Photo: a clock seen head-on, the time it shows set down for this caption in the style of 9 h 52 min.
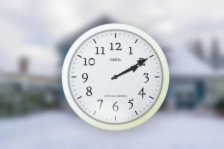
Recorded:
2 h 10 min
